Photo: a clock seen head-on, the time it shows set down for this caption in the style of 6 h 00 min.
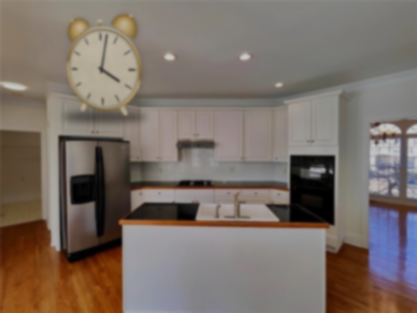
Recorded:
4 h 02 min
